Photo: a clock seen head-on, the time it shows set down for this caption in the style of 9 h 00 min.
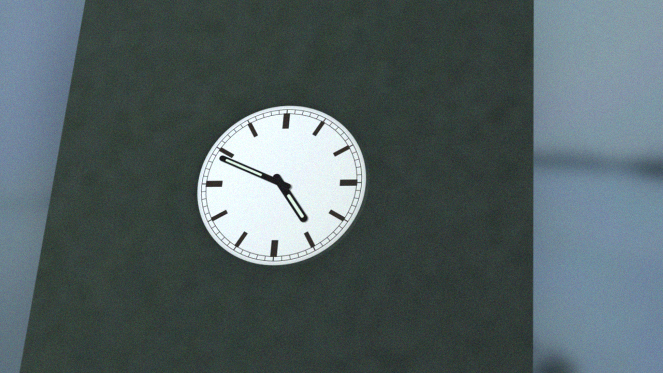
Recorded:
4 h 49 min
